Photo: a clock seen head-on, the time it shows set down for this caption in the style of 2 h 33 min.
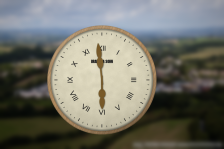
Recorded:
5 h 59 min
